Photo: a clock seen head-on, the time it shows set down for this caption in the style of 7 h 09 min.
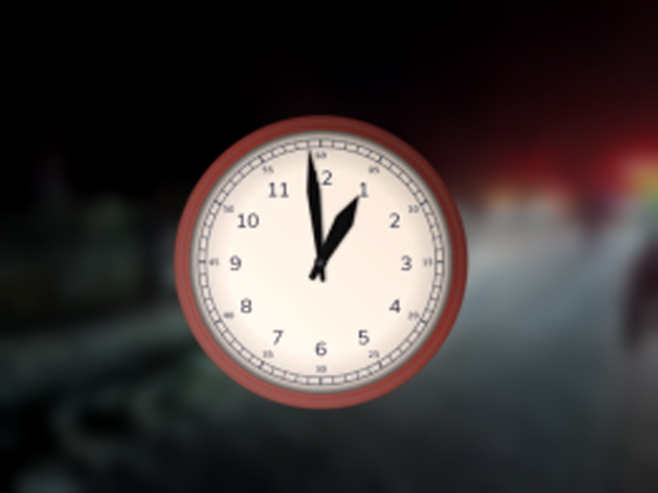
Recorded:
12 h 59 min
